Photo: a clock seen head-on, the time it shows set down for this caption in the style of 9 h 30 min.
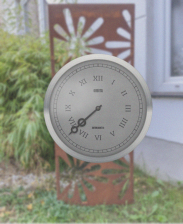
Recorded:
7 h 38 min
